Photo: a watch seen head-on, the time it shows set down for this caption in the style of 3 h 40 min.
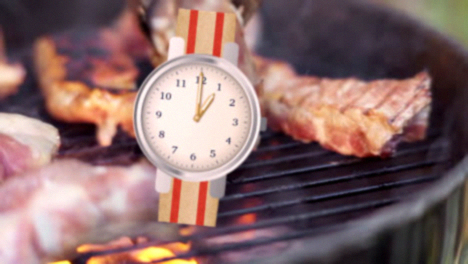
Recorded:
1 h 00 min
